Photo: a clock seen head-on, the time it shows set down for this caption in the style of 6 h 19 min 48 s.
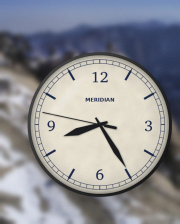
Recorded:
8 h 24 min 47 s
